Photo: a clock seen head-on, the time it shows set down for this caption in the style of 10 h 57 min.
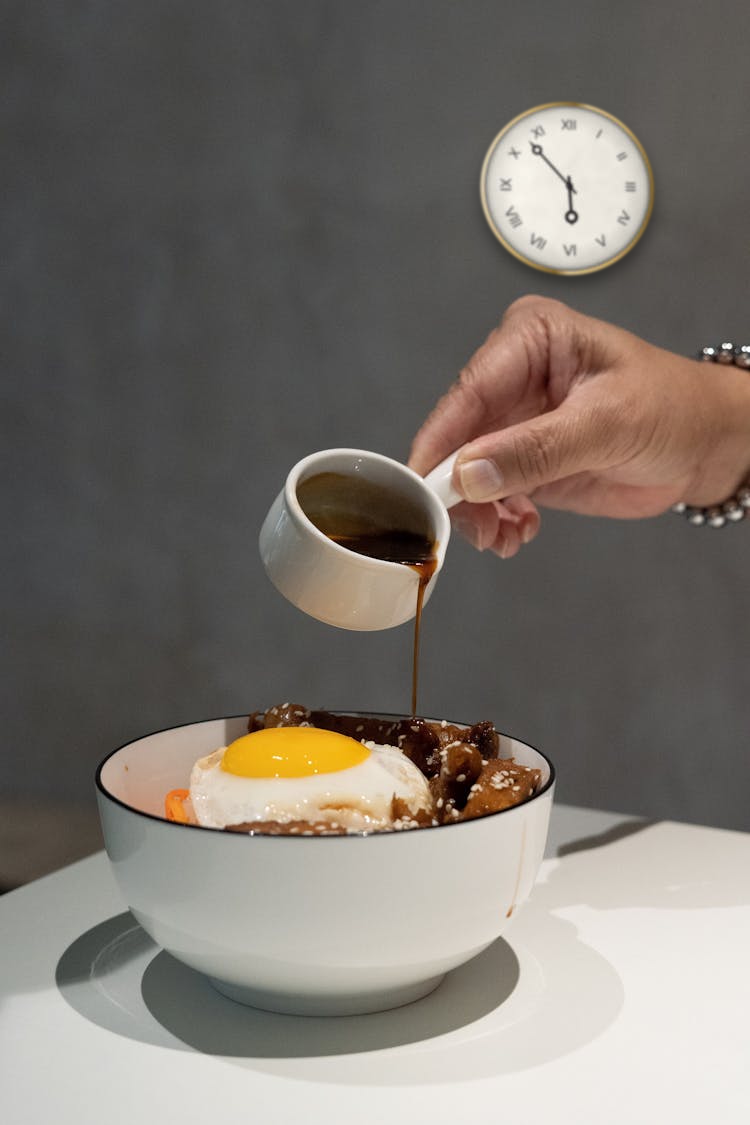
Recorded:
5 h 53 min
